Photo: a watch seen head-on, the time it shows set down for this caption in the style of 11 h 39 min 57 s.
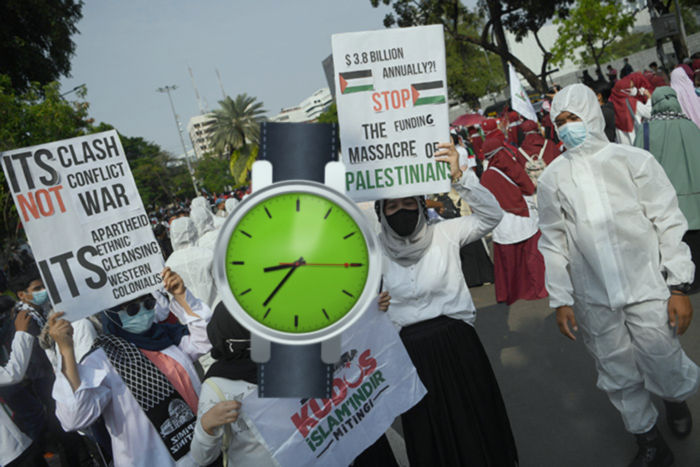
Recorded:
8 h 36 min 15 s
